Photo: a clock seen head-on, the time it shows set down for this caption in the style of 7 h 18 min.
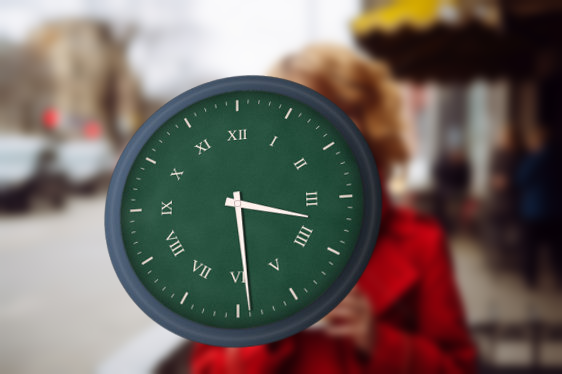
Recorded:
3 h 29 min
